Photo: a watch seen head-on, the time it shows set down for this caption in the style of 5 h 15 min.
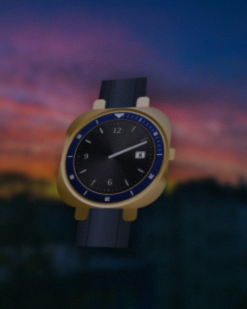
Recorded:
2 h 11 min
